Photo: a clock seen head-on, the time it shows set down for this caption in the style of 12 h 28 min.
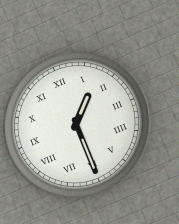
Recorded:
1 h 30 min
